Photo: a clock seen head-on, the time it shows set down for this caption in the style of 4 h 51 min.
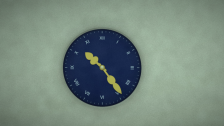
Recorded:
10 h 24 min
